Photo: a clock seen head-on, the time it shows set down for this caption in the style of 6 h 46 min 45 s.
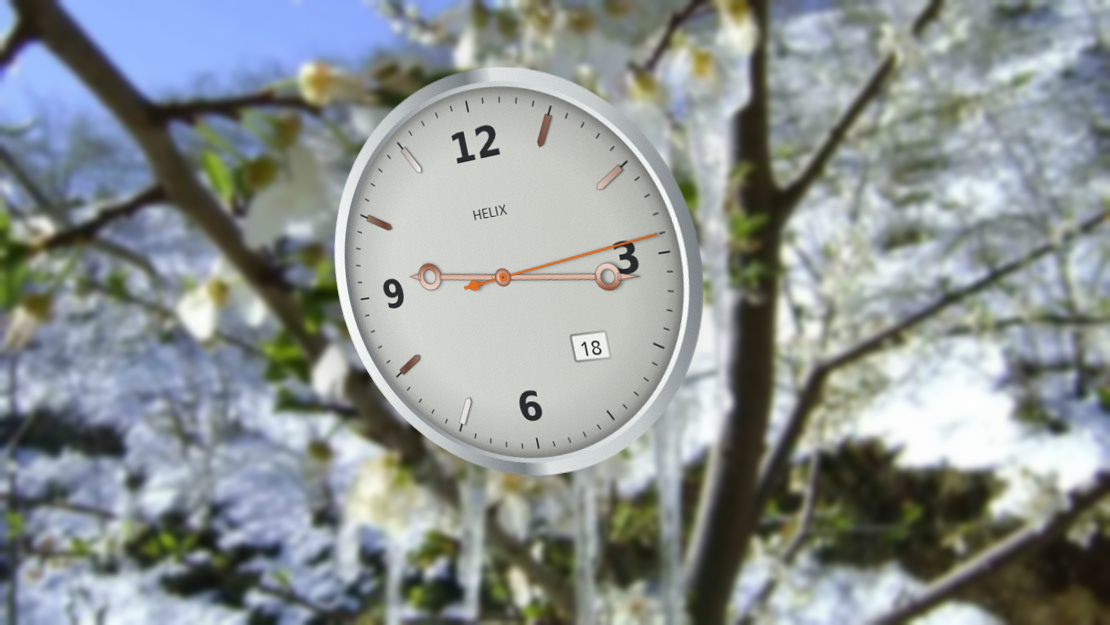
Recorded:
9 h 16 min 14 s
